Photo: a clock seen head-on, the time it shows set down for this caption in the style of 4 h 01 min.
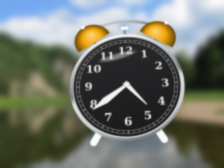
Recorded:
4 h 39 min
